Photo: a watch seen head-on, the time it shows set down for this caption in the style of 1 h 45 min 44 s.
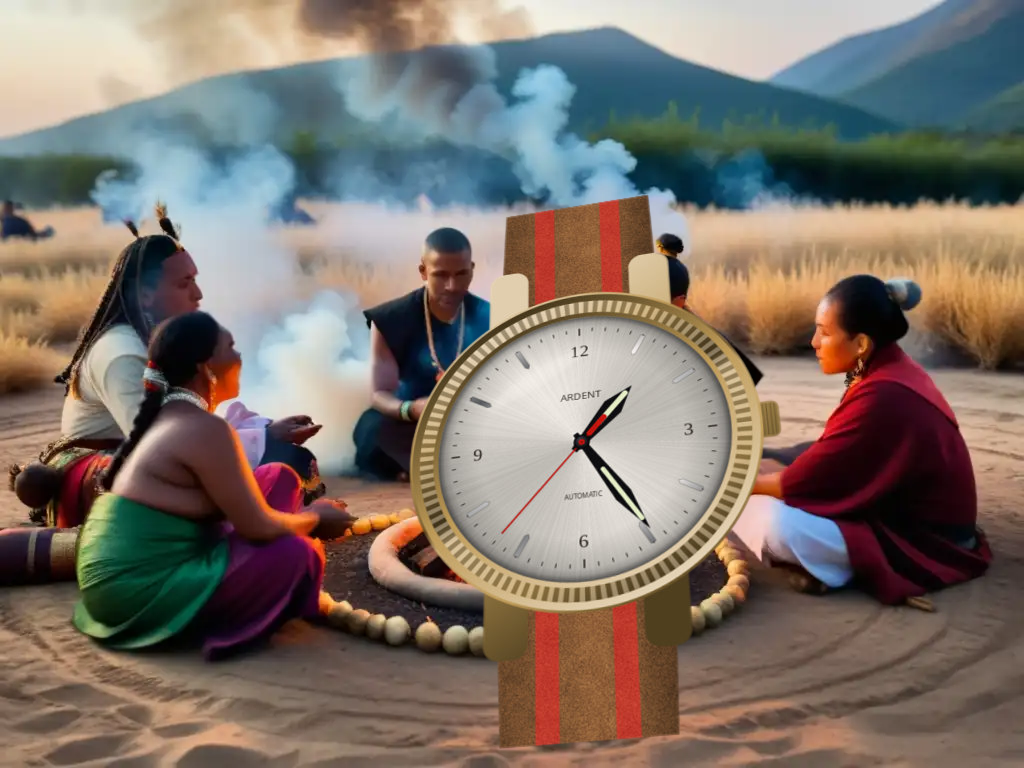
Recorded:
1 h 24 min 37 s
